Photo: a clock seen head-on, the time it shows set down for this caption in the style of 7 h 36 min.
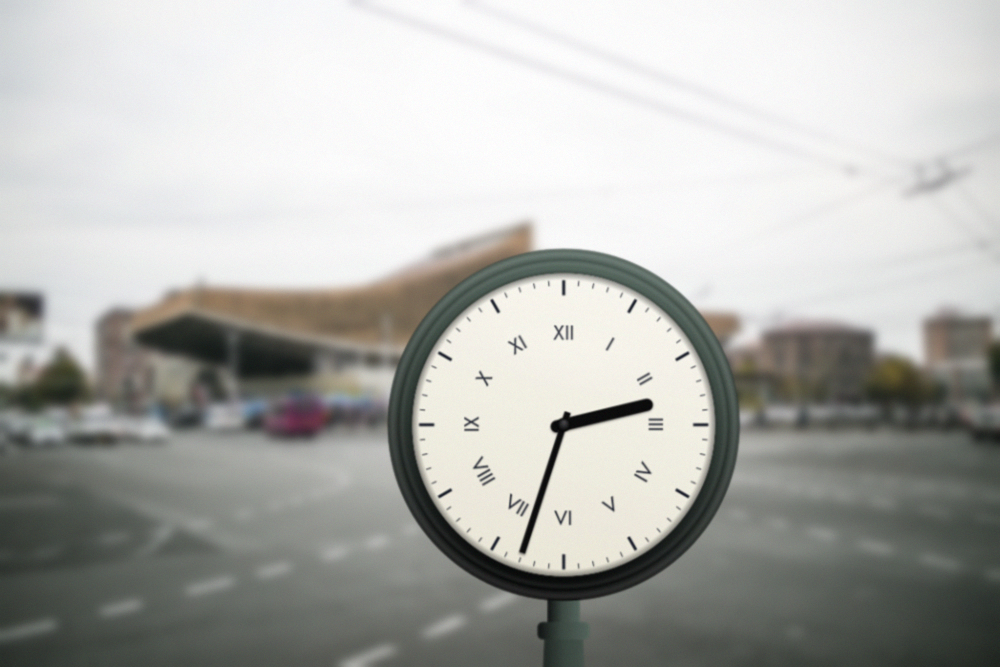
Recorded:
2 h 33 min
